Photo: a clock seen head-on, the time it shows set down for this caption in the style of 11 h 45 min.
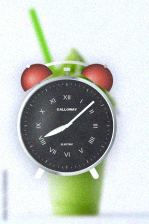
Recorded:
8 h 08 min
